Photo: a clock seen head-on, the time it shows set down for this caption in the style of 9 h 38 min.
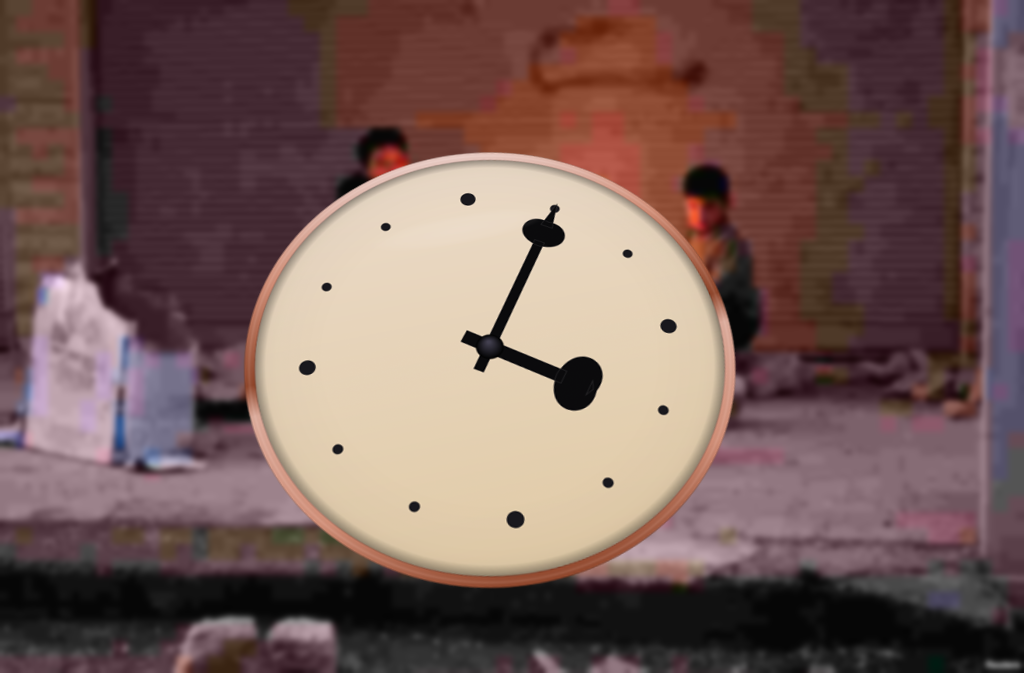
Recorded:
4 h 05 min
